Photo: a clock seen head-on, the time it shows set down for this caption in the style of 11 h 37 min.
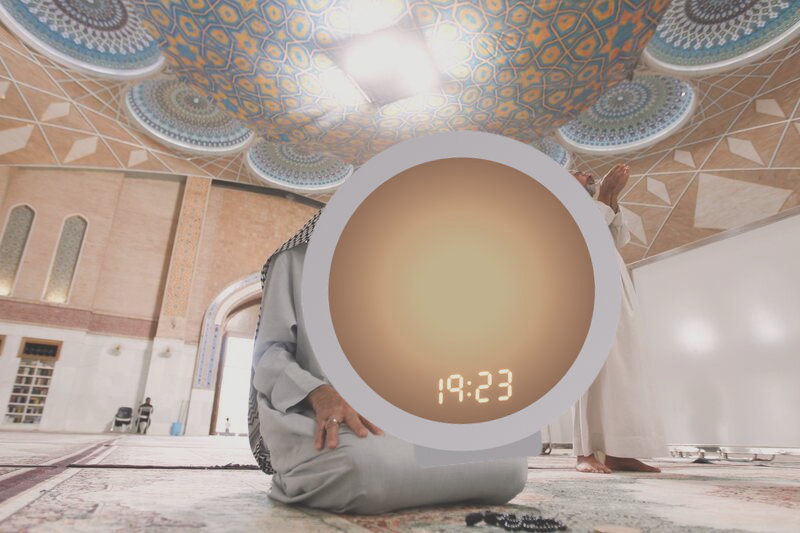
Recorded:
19 h 23 min
